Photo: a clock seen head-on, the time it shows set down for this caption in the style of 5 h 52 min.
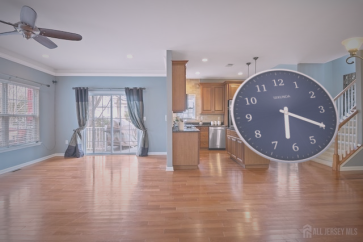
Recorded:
6 h 20 min
